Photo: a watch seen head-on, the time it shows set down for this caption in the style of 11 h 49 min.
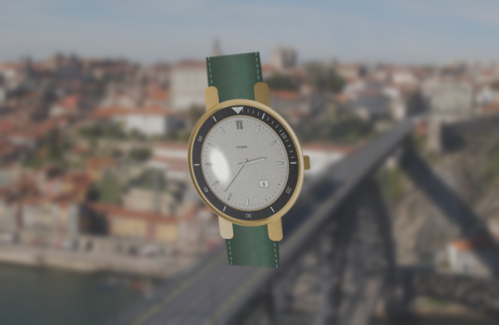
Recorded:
2 h 37 min
